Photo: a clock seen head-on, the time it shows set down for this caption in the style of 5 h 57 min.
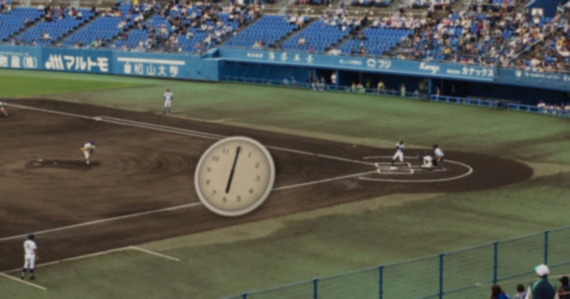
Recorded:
6 h 00 min
